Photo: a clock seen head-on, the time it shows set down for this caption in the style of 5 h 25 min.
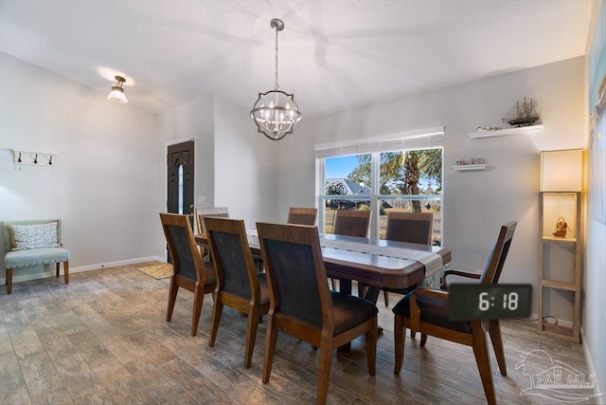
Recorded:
6 h 18 min
